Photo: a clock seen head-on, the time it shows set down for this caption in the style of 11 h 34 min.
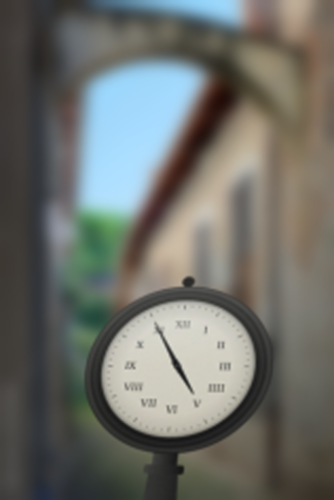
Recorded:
4 h 55 min
